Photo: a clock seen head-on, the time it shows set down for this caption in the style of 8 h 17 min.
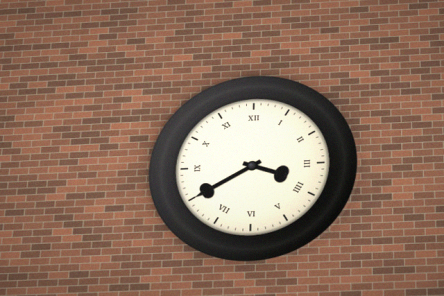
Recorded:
3 h 40 min
